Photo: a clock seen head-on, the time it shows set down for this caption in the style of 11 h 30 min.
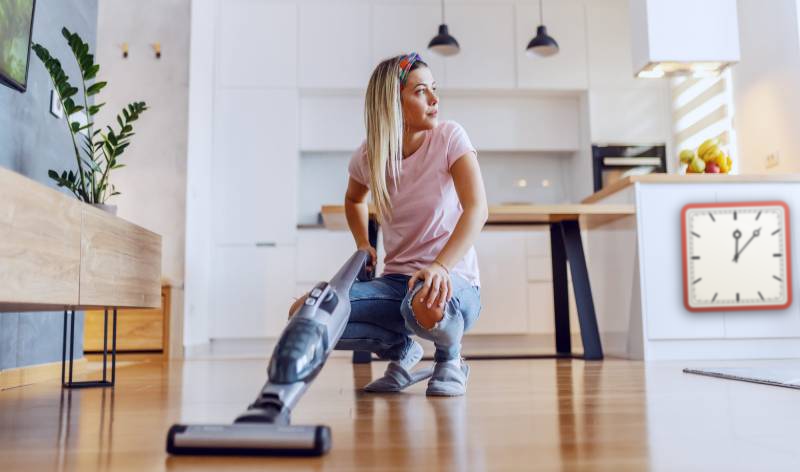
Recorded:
12 h 07 min
